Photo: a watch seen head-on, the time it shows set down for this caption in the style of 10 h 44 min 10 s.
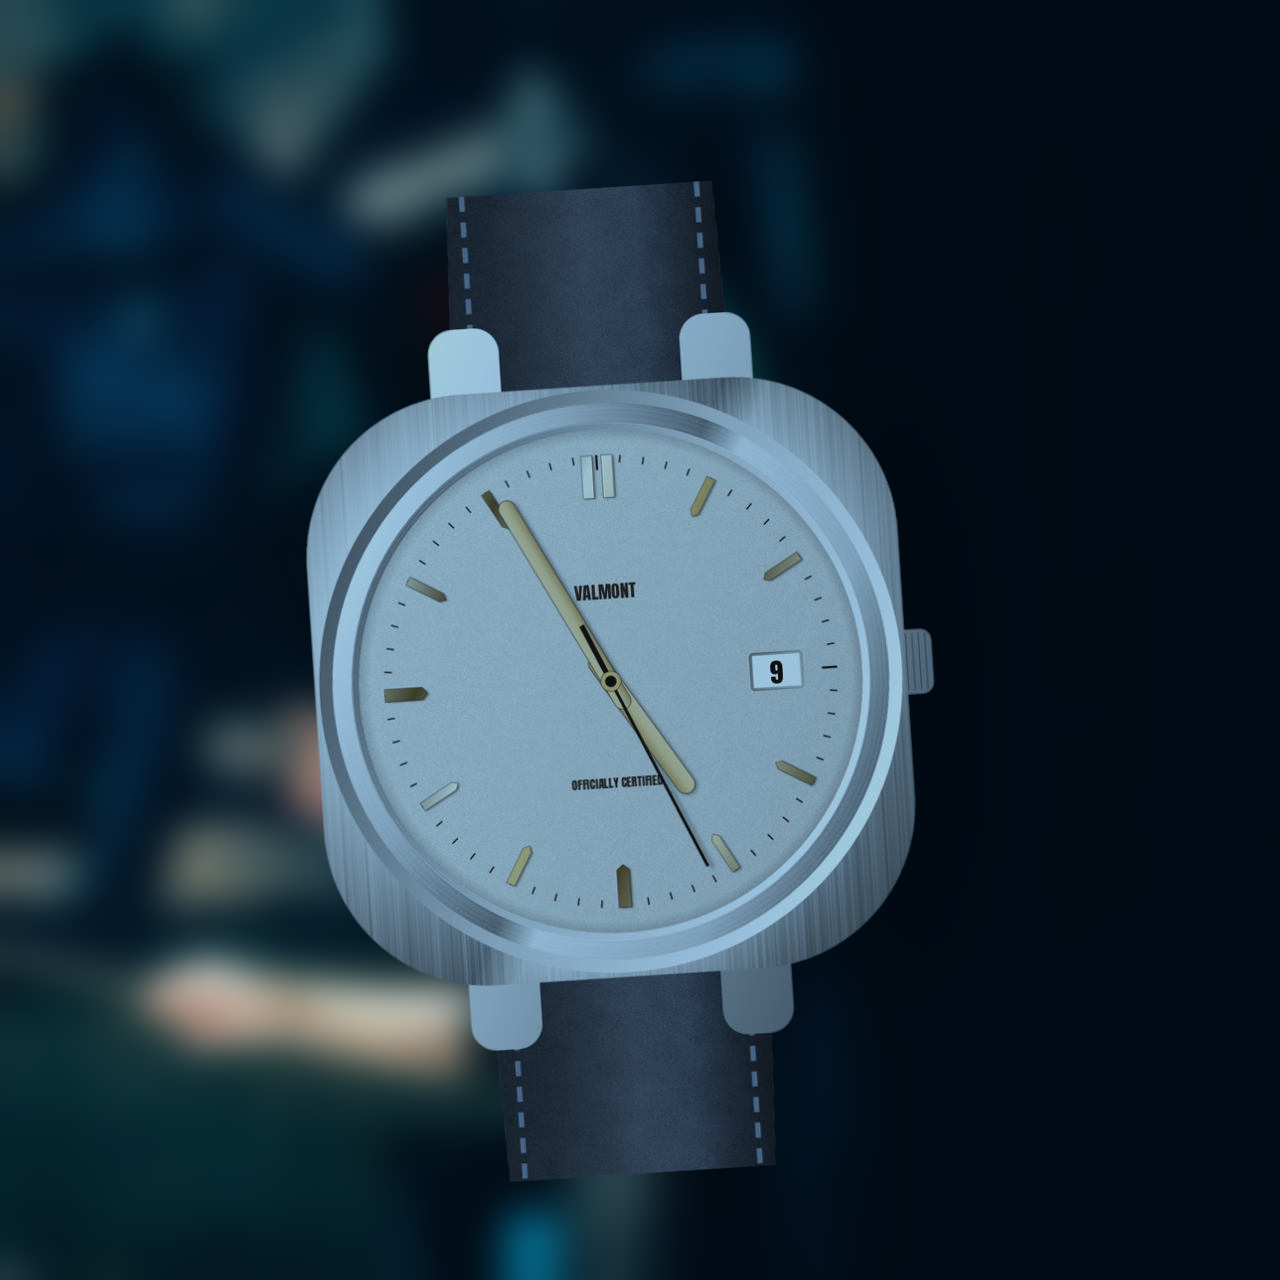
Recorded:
4 h 55 min 26 s
